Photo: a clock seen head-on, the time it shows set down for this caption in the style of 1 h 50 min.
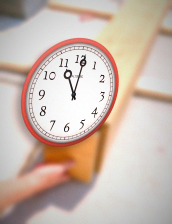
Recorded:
11 h 01 min
